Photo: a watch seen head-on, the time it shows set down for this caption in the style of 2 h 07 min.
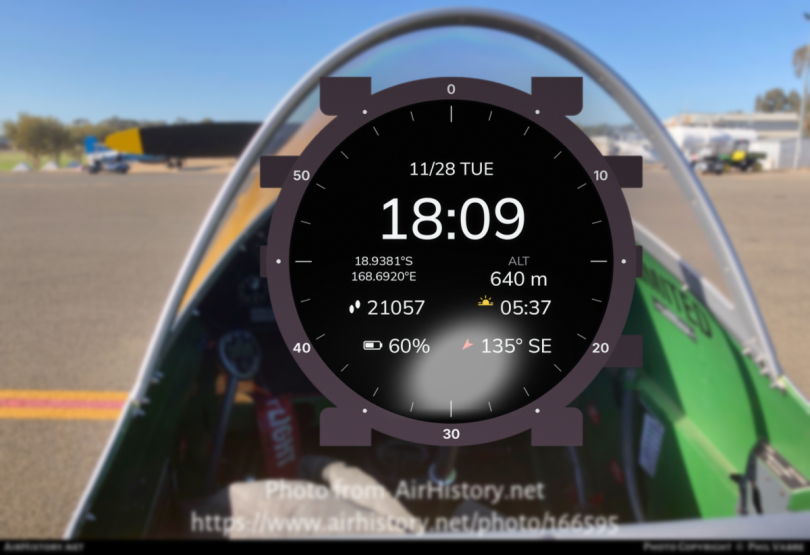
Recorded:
18 h 09 min
